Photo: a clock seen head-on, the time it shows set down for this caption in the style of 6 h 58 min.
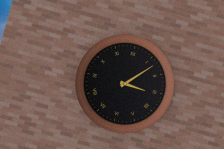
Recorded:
3 h 07 min
